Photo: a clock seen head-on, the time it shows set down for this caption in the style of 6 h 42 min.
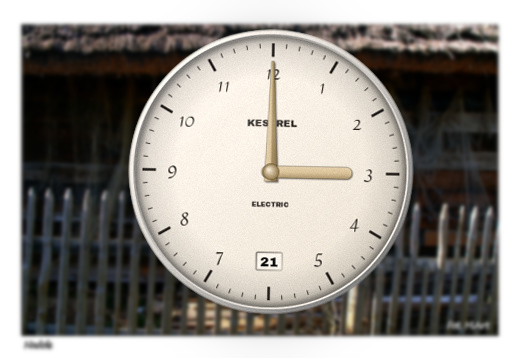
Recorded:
3 h 00 min
